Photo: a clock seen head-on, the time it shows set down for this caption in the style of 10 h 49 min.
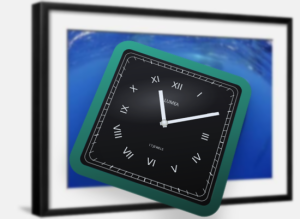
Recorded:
11 h 10 min
